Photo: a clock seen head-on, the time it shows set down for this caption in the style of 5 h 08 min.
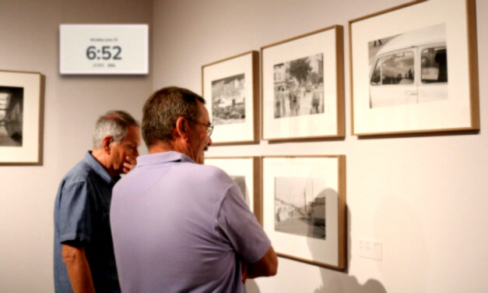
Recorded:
6 h 52 min
